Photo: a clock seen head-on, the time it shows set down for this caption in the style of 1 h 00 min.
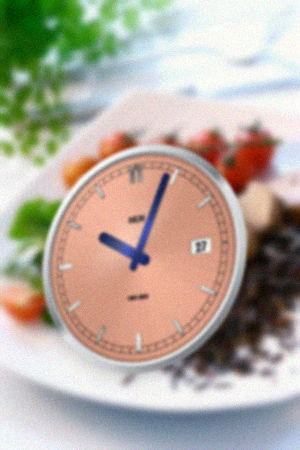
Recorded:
10 h 04 min
